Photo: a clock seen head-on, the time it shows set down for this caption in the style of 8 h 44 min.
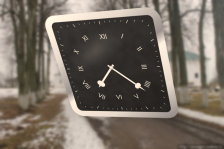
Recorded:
7 h 22 min
